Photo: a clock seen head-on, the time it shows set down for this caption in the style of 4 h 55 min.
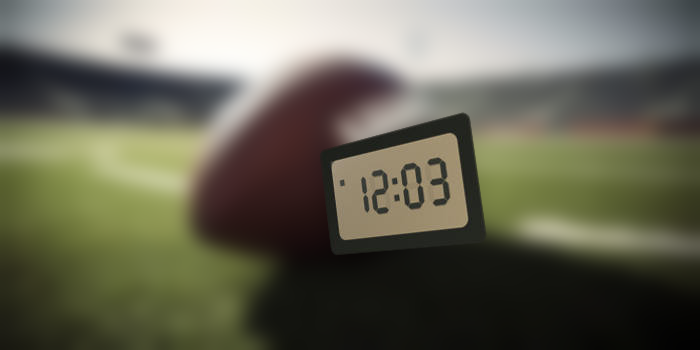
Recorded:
12 h 03 min
